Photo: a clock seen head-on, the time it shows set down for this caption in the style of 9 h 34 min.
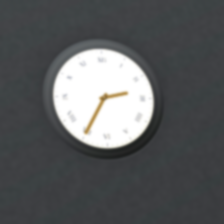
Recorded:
2 h 35 min
